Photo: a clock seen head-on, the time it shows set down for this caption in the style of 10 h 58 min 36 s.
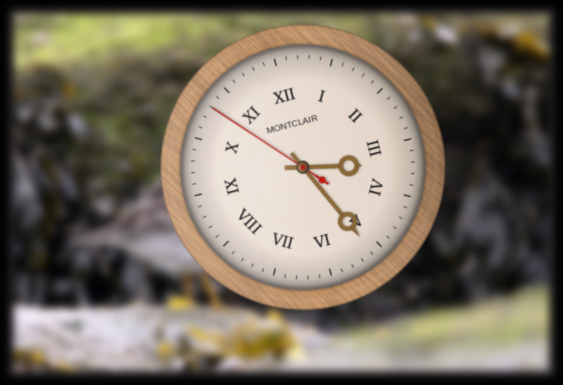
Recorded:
3 h 25 min 53 s
